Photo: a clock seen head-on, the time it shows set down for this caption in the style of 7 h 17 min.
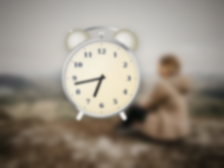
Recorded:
6 h 43 min
